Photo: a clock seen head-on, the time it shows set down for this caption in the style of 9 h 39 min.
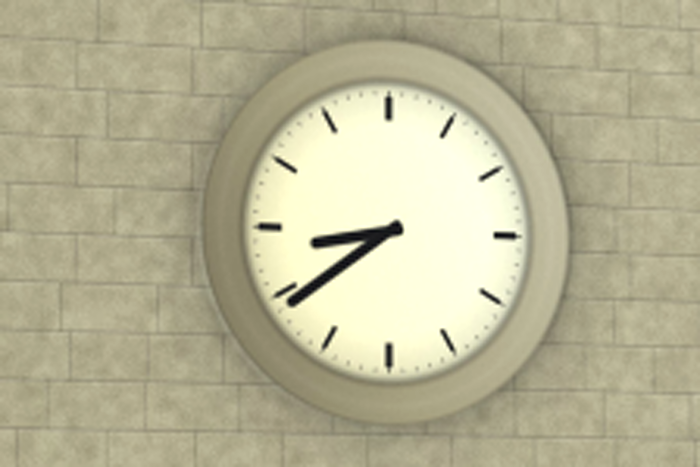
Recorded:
8 h 39 min
